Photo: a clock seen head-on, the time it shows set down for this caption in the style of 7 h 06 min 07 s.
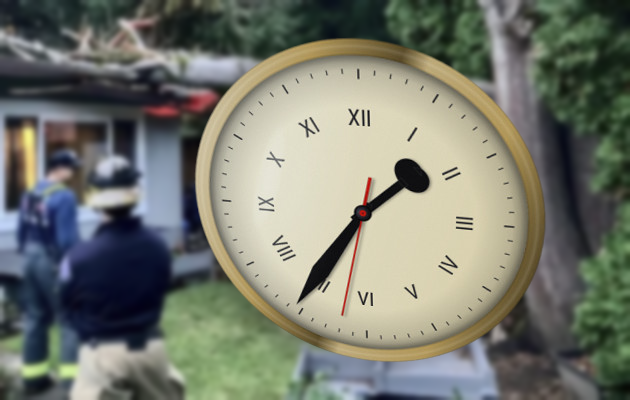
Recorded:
1 h 35 min 32 s
